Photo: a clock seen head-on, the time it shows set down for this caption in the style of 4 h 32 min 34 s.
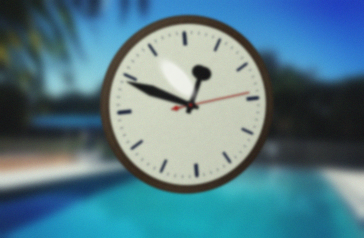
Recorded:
12 h 49 min 14 s
